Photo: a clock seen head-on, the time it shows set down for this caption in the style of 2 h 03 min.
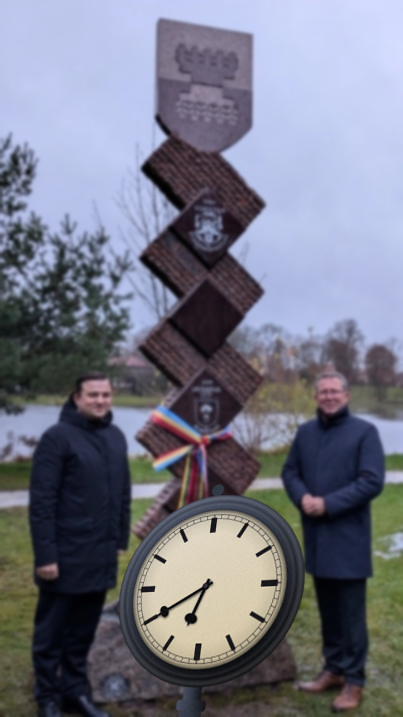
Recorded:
6 h 40 min
